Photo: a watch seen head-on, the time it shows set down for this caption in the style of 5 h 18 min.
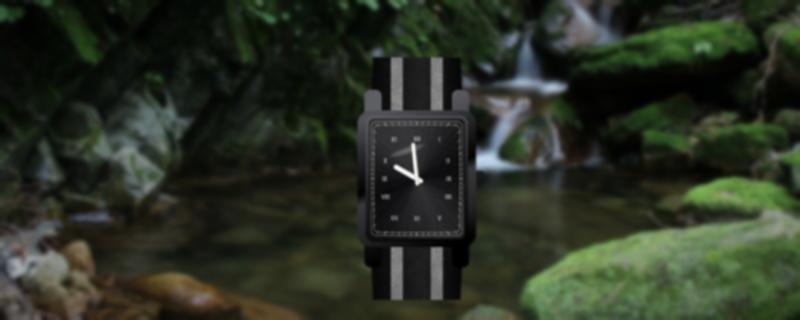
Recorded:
9 h 59 min
